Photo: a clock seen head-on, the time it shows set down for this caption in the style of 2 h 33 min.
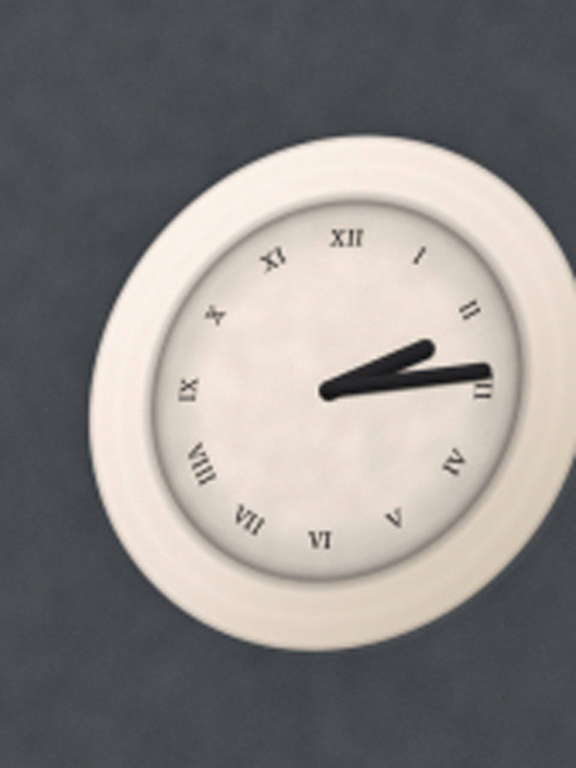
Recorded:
2 h 14 min
